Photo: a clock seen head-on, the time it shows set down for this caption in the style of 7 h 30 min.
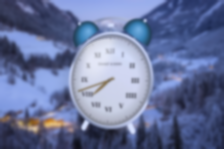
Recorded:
7 h 42 min
